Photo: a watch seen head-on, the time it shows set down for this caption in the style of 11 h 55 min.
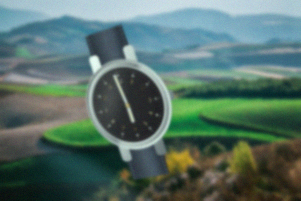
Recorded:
5 h 59 min
